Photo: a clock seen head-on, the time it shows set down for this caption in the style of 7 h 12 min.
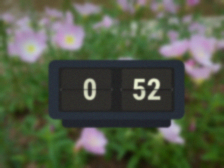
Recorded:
0 h 52 min
